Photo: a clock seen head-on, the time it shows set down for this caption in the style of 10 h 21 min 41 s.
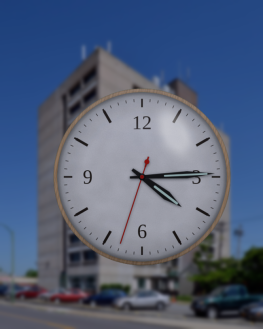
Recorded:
4 h 14 min 33 s
